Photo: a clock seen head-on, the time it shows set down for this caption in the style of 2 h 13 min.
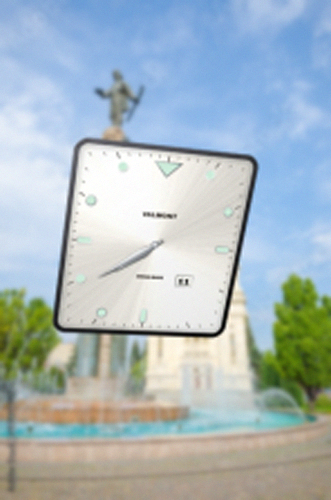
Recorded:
7 h 39 min
